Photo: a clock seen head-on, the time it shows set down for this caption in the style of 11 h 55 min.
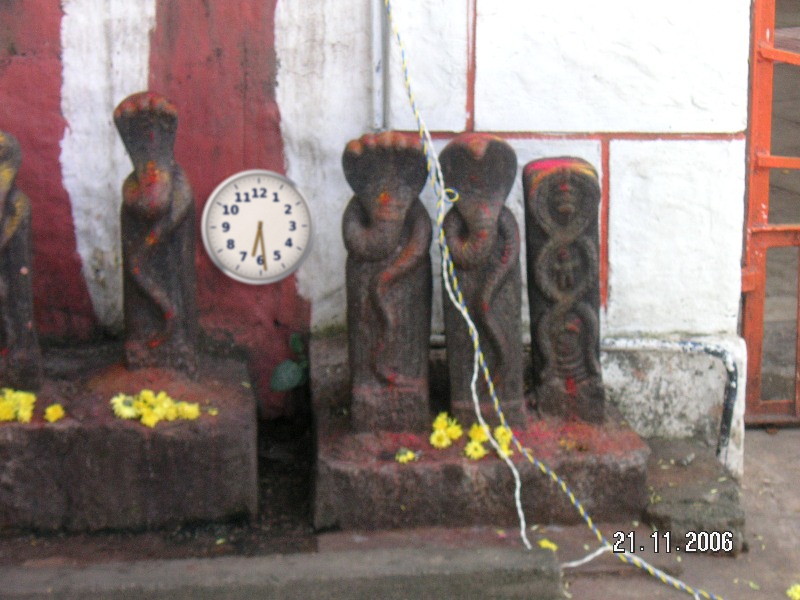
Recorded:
6 h 29 min
